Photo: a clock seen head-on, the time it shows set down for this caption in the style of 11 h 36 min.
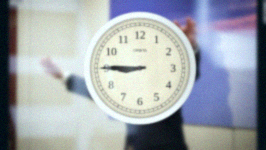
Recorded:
8 h 45 min
